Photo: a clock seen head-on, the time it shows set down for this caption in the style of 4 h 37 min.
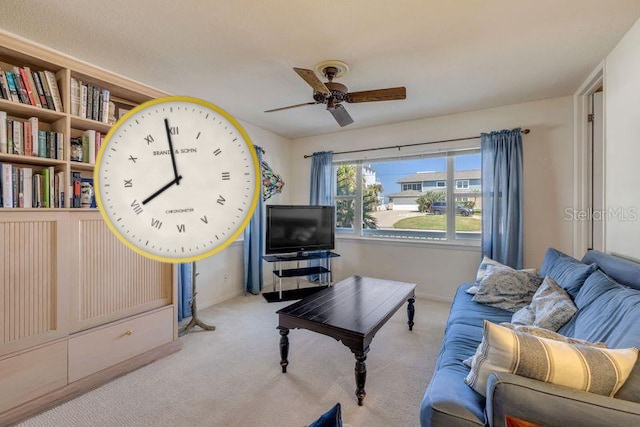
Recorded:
7 h 59 min
